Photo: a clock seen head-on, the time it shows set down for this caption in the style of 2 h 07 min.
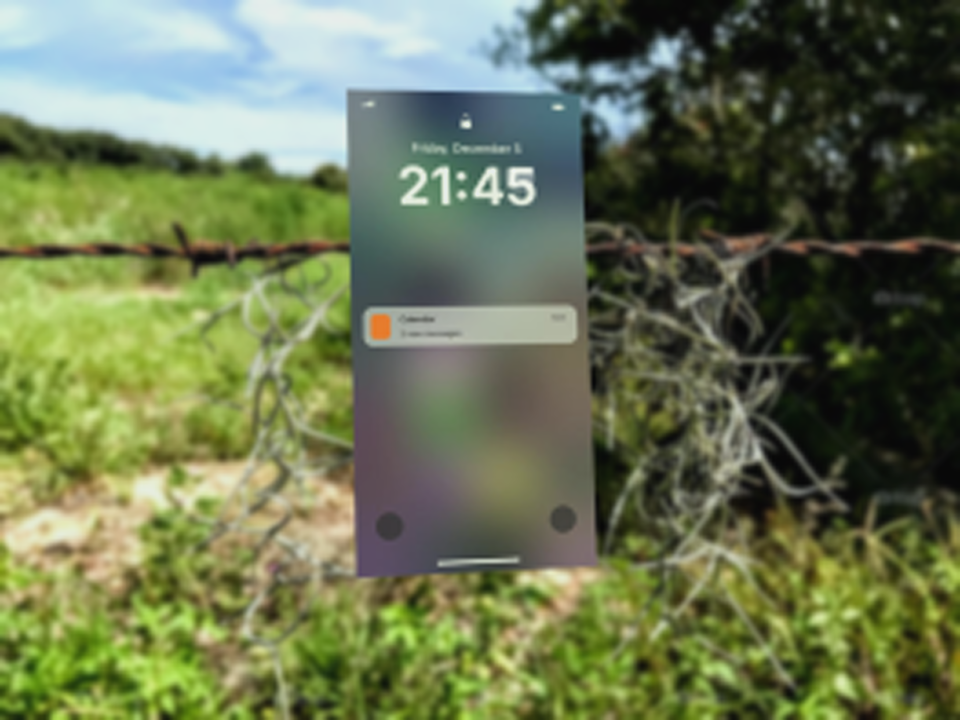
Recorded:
21 h 45 min
